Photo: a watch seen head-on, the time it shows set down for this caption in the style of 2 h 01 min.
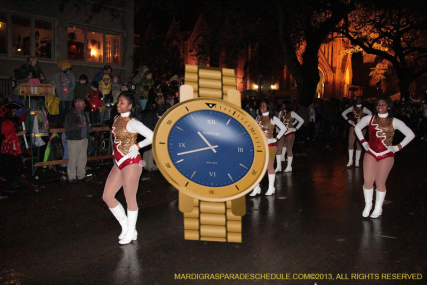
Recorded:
10 h 42 min
